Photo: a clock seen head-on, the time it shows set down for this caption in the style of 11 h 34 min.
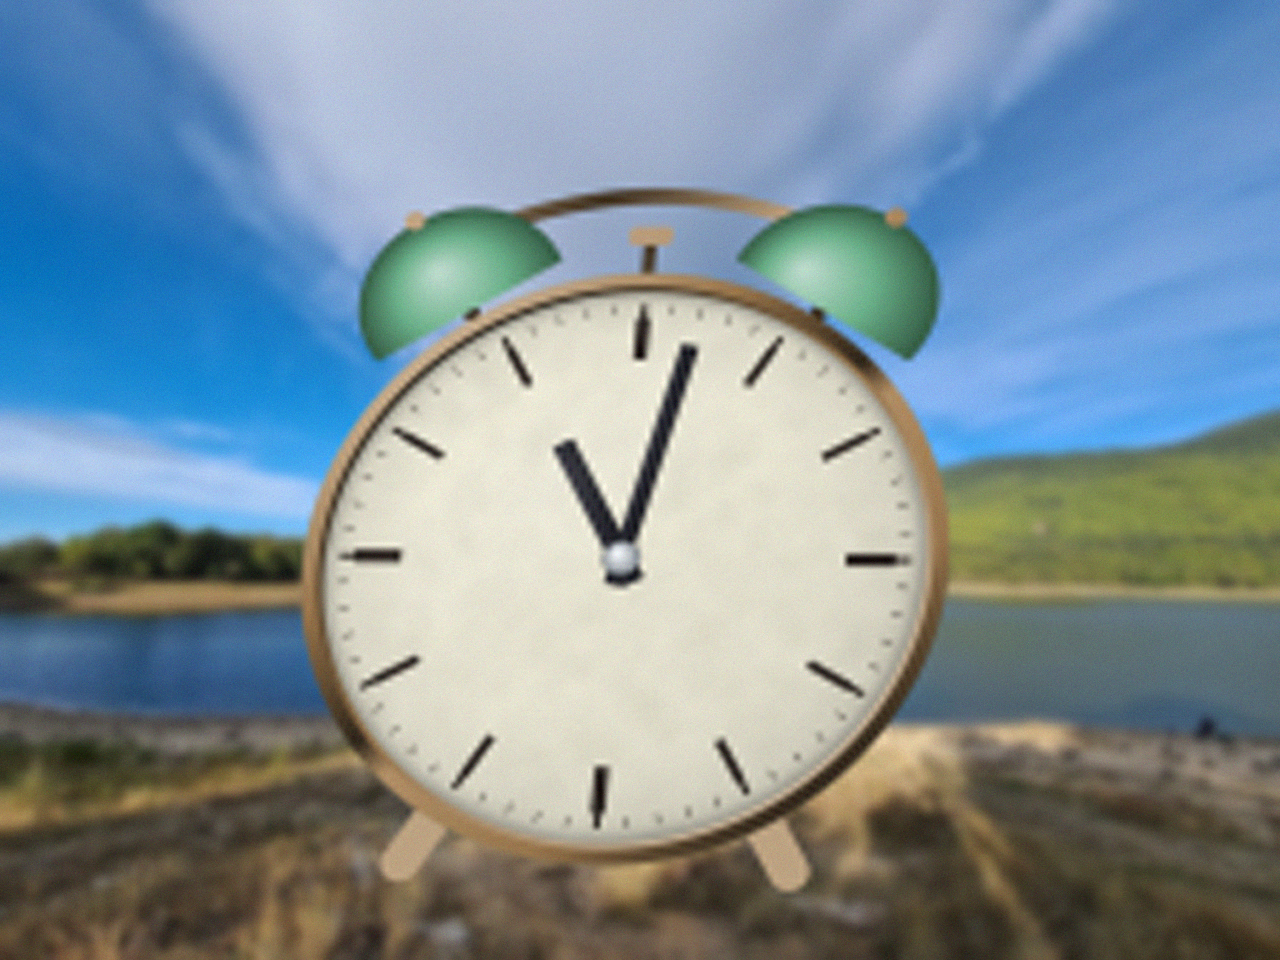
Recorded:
11 h 02 min
